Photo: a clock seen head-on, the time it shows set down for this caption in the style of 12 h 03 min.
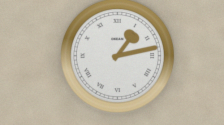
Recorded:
1 h 13 min
